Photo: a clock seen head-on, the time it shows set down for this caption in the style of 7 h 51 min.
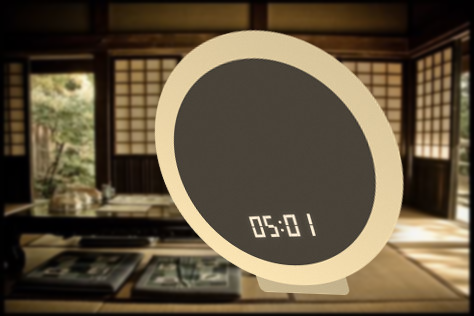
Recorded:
5 h 01 min
